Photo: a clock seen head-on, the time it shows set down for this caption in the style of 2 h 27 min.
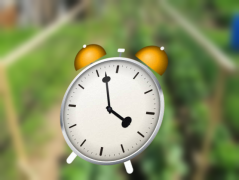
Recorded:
3 h 57 min
